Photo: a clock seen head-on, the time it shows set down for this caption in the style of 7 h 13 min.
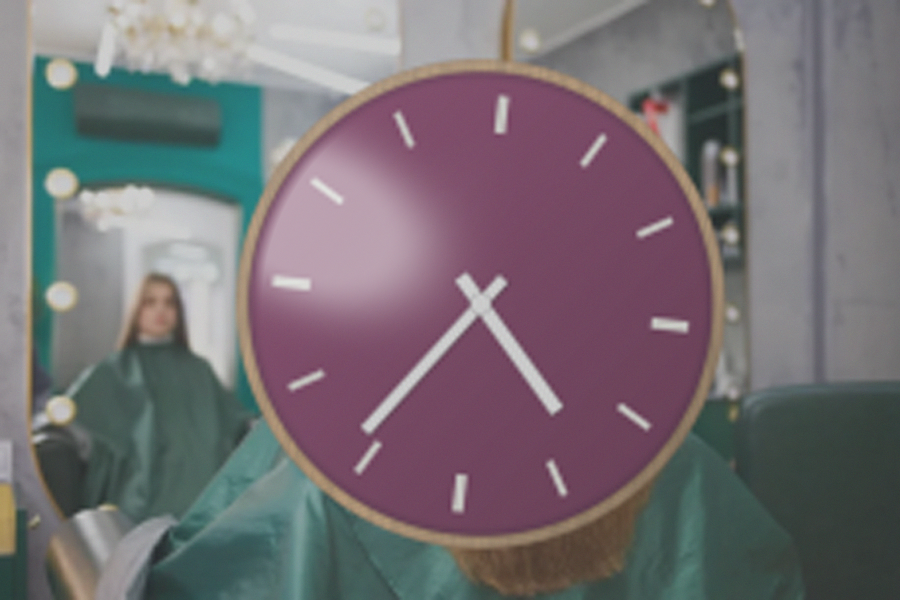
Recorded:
4 h 36 min
